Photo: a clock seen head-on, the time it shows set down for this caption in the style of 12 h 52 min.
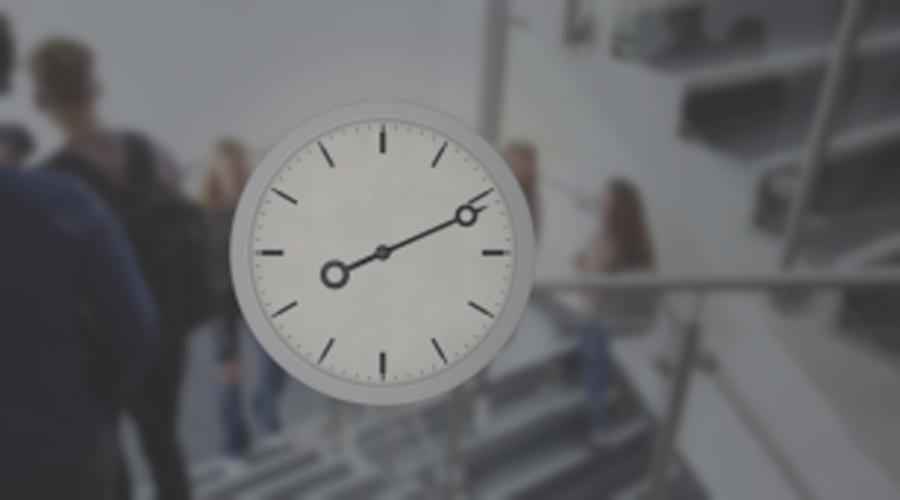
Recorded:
8 h 11 min
